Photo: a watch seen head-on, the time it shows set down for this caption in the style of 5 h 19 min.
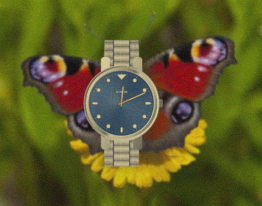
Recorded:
12 h 11 min
